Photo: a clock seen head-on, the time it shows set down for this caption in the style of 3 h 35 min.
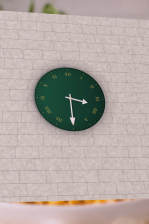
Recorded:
3 h 30 min
